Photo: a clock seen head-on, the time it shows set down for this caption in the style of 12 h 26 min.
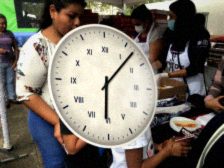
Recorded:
6 h 07 min
